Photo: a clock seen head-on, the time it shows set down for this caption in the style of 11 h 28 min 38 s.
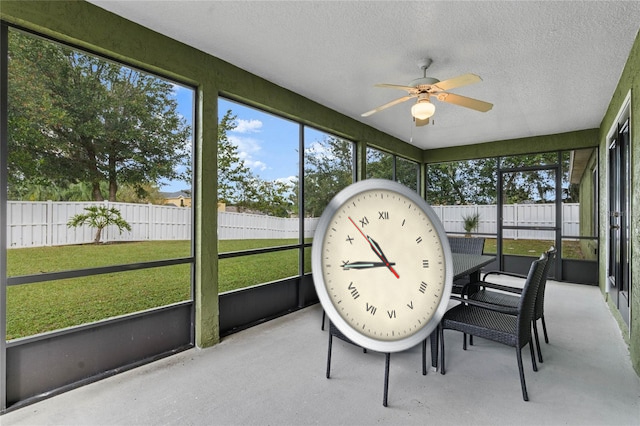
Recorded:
10 h 44 min 53 s
